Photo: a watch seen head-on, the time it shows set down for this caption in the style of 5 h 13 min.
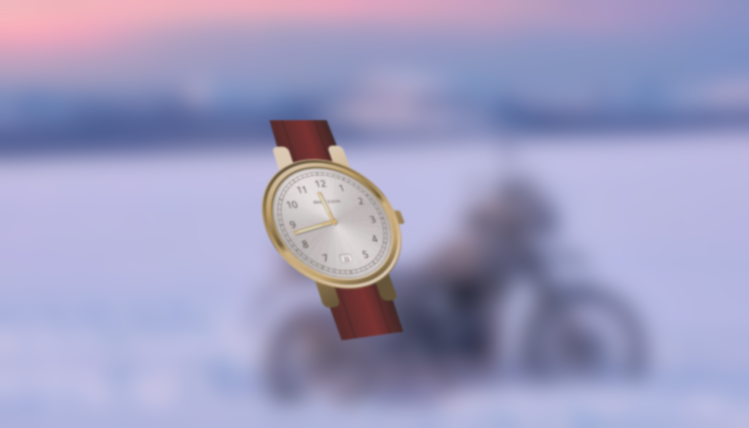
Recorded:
11 h 43 min
